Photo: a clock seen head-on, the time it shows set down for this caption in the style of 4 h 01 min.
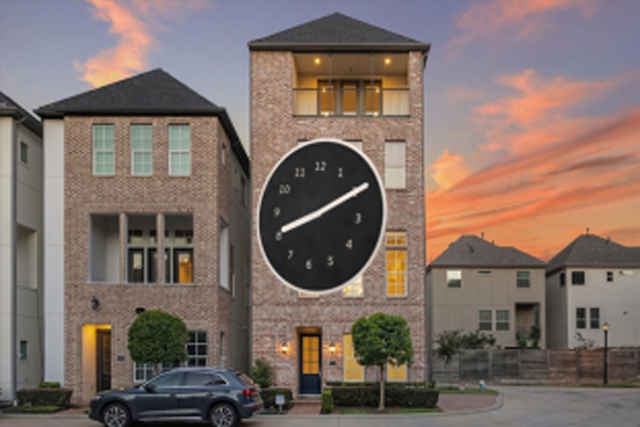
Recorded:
8 h 10 min
